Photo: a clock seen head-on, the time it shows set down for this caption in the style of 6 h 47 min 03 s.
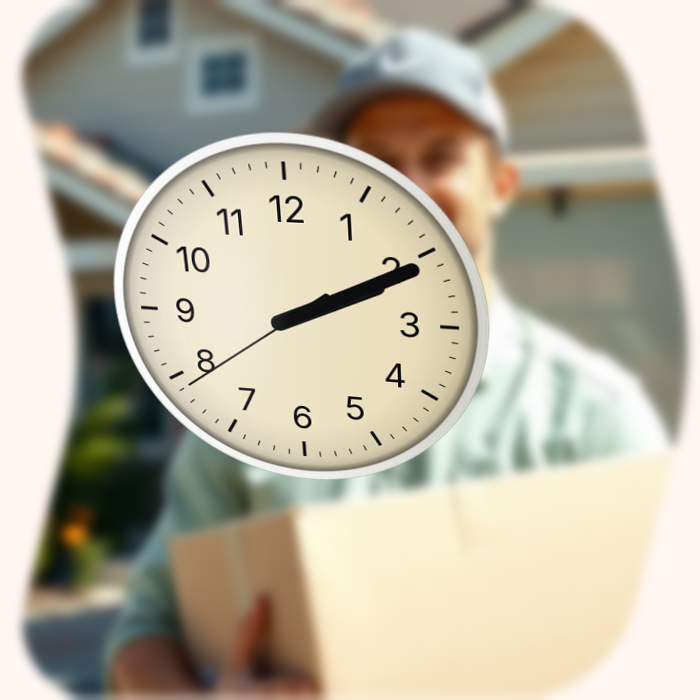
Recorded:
2 h 10 min 39 s
